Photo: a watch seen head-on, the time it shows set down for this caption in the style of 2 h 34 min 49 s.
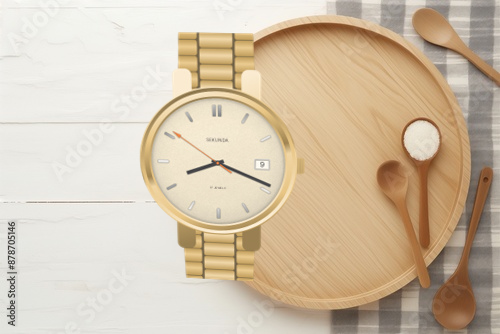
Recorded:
8 h 18 min 51 s
